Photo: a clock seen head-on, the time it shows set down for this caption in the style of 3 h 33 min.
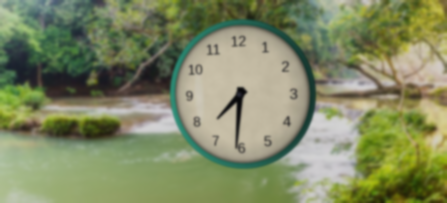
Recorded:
7 h 31 min
